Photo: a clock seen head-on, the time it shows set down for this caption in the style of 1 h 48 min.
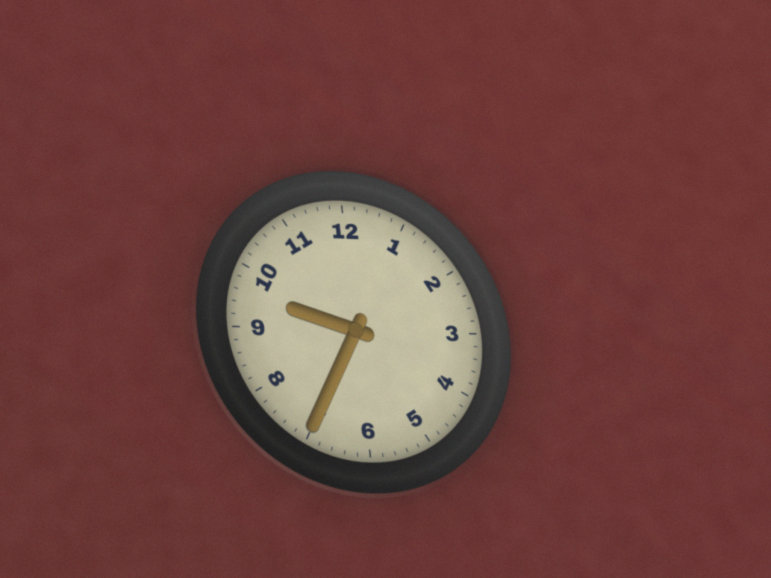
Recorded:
9 h 35 min
